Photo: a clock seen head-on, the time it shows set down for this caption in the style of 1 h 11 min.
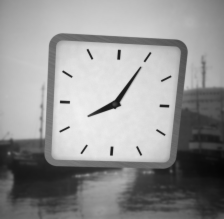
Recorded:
8 h 05 min
